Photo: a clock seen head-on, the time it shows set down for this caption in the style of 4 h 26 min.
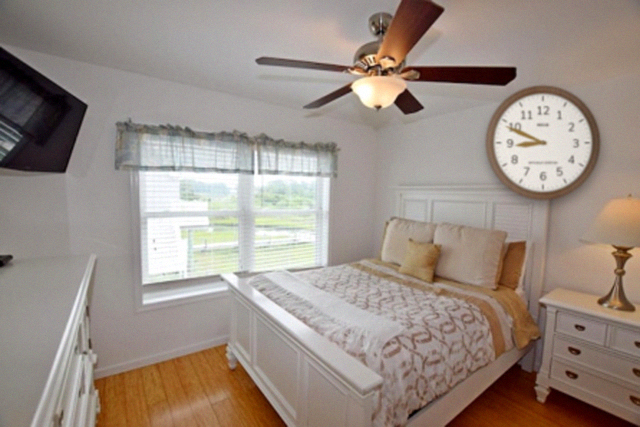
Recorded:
8 h 49 min
